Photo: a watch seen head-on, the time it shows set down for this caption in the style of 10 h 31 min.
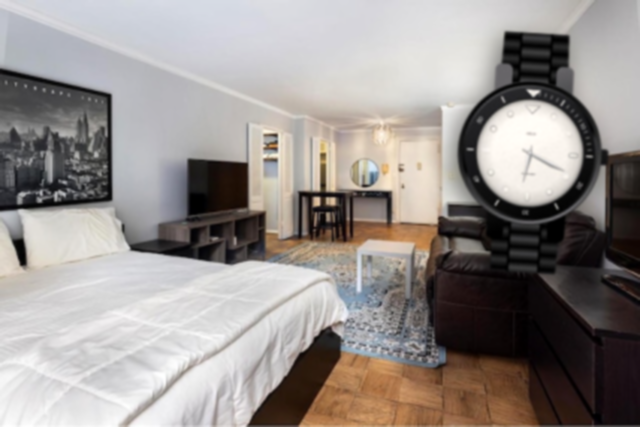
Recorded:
6 h 19 min
